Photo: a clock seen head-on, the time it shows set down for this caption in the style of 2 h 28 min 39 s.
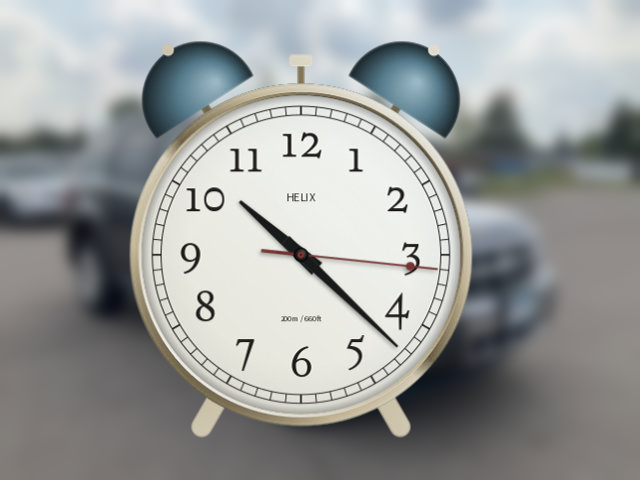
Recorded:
10 h 22 min 16 s
